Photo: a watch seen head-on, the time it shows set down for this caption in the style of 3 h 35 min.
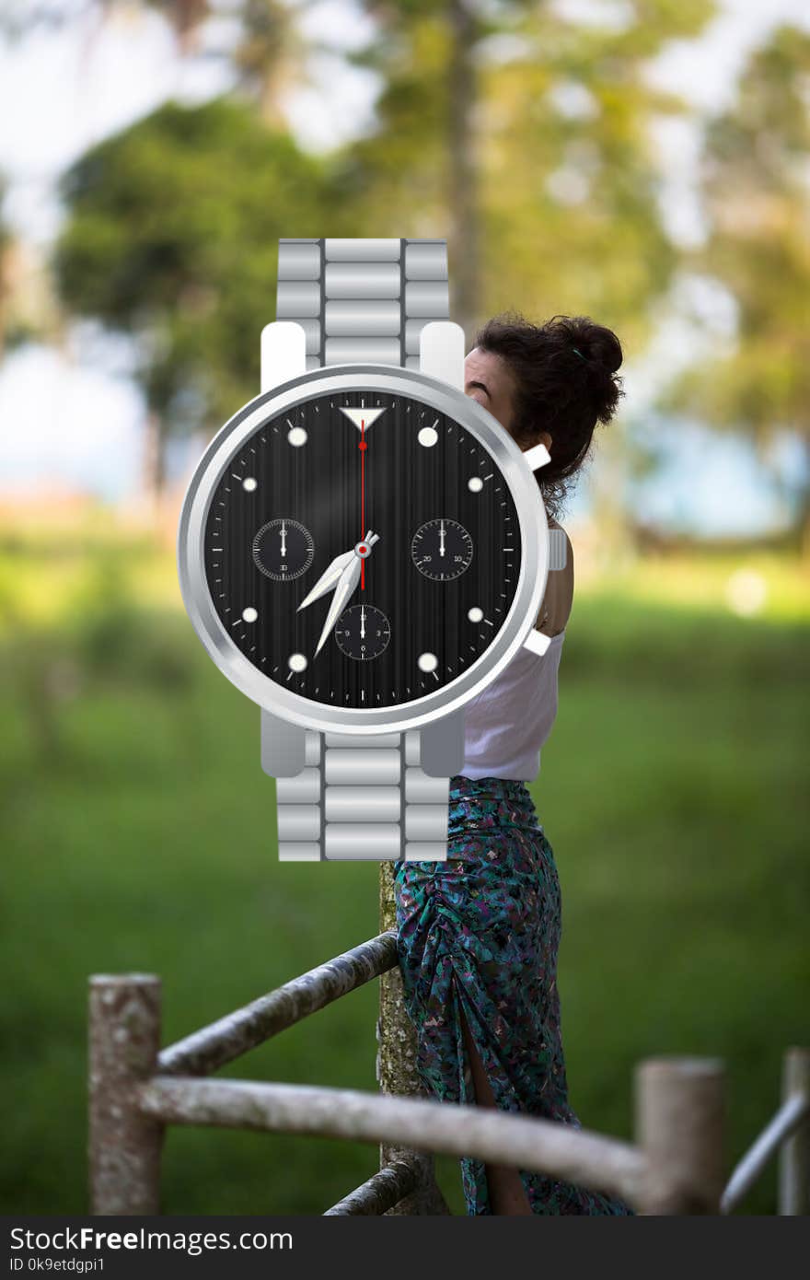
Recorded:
7 h 34 min
